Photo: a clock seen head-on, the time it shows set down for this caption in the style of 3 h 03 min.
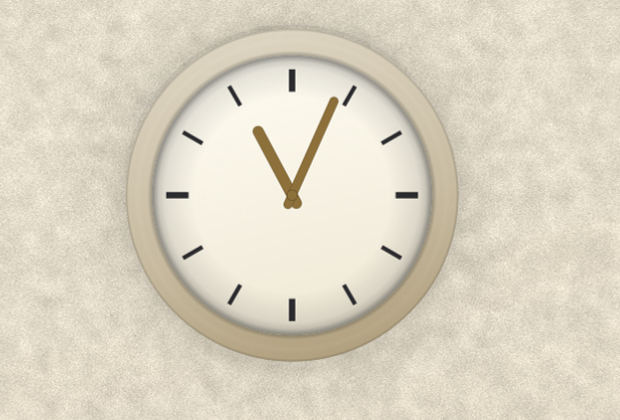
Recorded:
11 h 04 min
